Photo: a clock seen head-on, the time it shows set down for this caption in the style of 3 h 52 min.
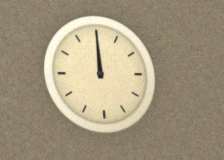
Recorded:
12 h 00 min
